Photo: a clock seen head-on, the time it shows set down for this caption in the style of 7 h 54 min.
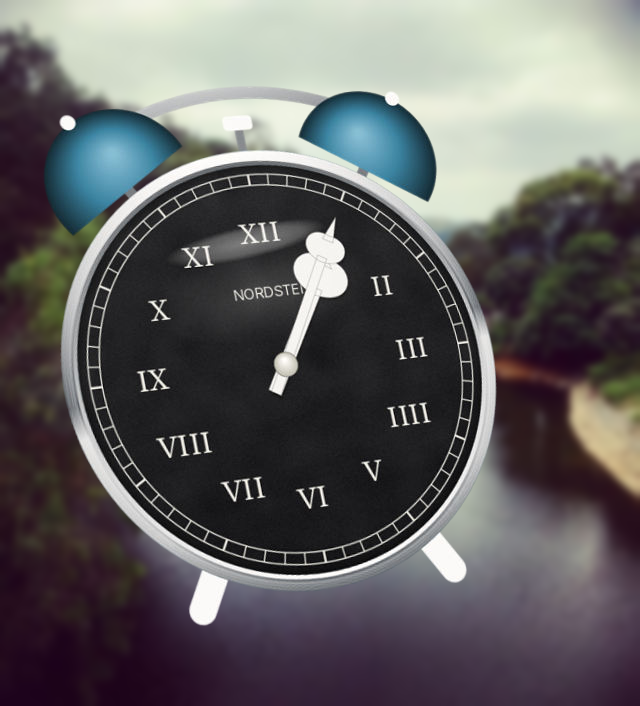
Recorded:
1 h 05 min
